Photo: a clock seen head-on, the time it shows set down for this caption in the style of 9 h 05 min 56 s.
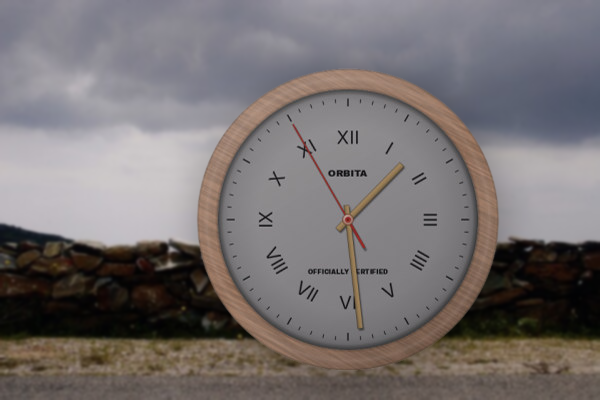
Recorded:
1 h 28 min 55 s
